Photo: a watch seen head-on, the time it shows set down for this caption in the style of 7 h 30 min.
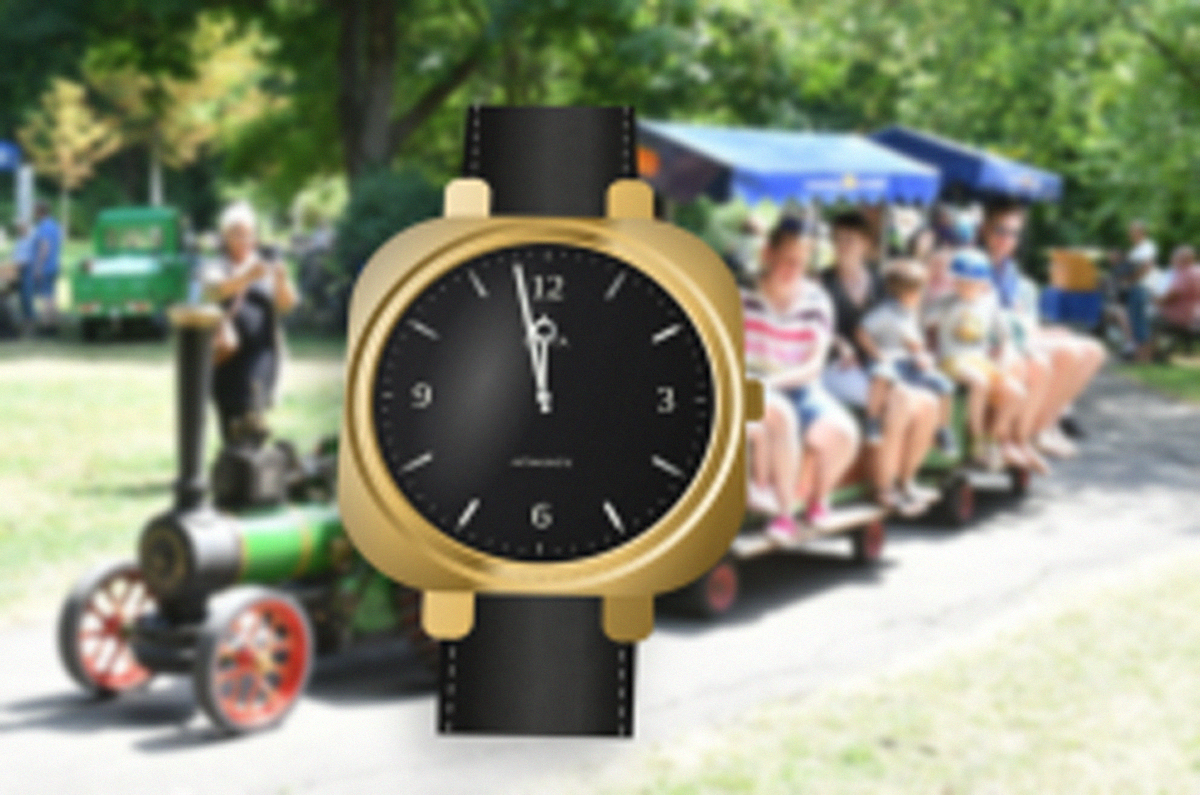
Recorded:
11 h 58 min
